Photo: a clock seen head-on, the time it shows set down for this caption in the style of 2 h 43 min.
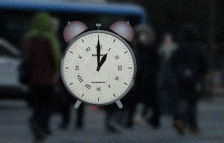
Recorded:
1 h 00 min
